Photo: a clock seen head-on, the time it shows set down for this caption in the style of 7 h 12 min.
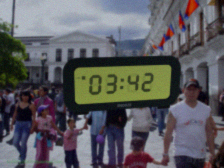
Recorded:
3 h 42 min
